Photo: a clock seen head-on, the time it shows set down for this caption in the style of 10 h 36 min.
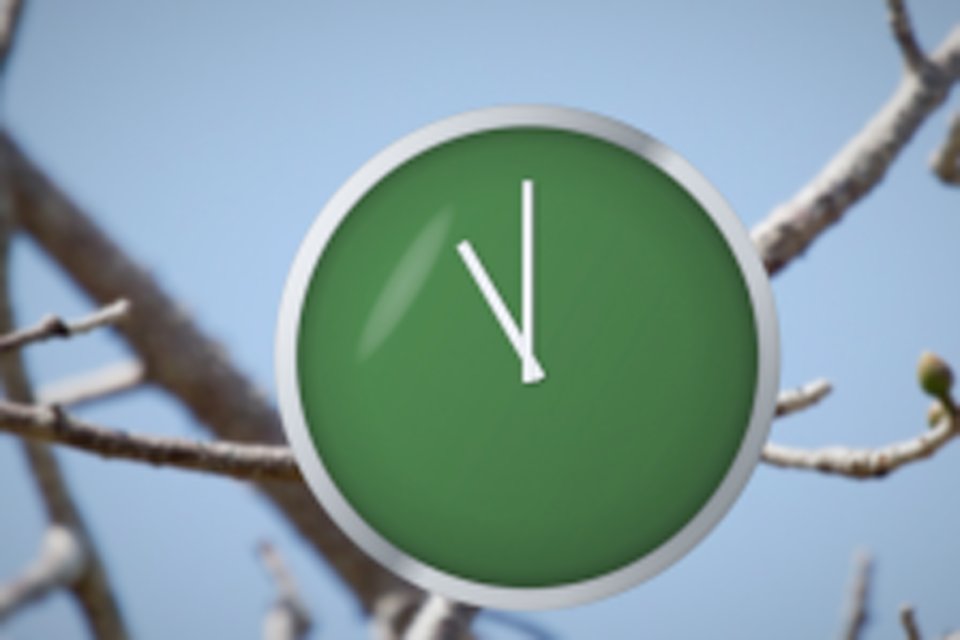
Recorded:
11 h 00 min
